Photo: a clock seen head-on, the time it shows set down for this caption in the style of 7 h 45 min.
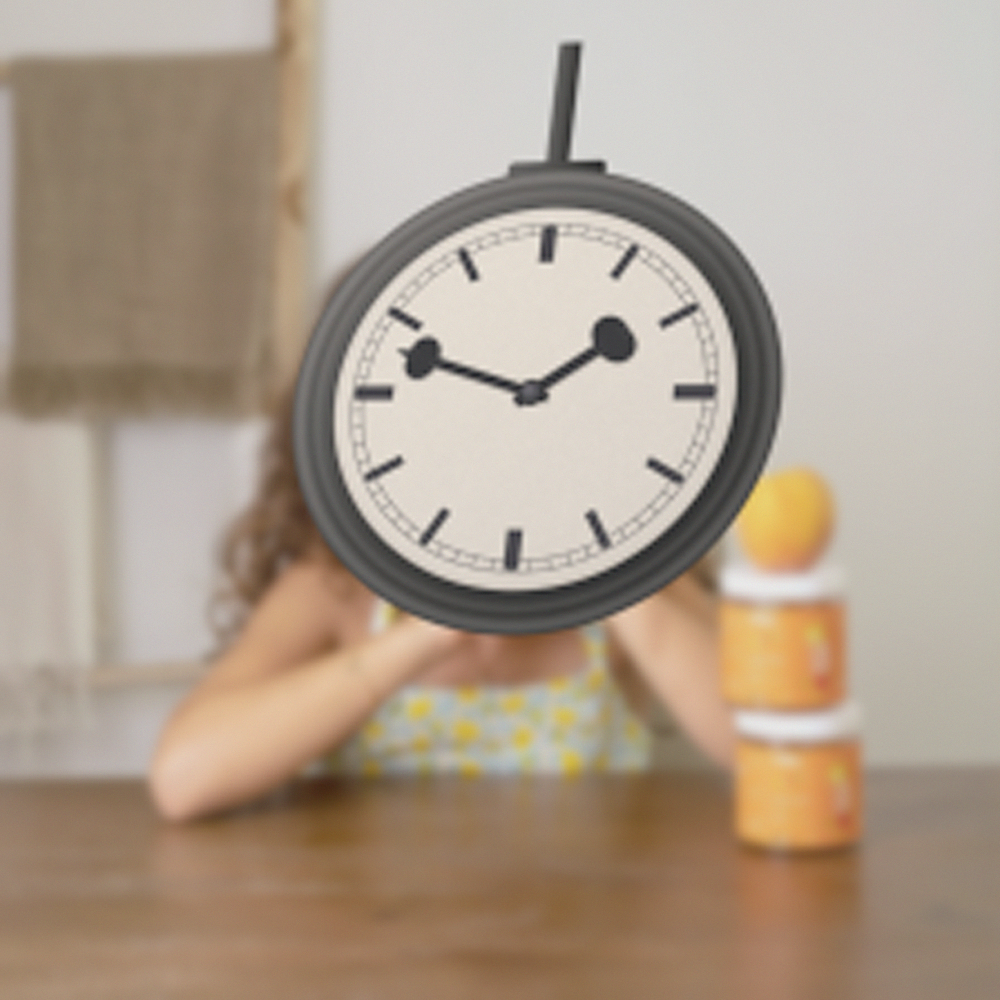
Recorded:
1 h 48 min
